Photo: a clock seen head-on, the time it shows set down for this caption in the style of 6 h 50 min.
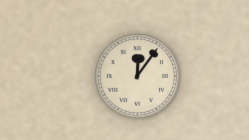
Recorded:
12 h 06 min
